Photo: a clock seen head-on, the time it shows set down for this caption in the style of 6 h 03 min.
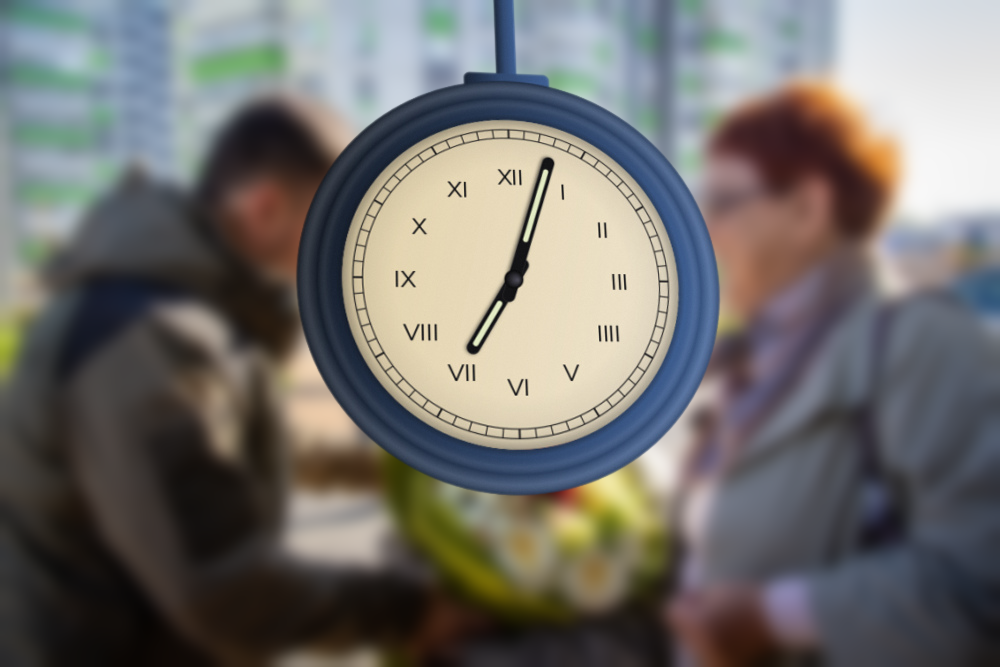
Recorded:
7 h 03 min
